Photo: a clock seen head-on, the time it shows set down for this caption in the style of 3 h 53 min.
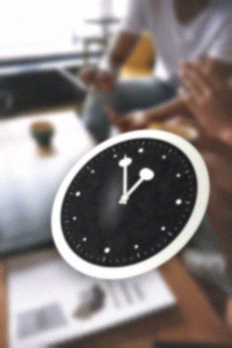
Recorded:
12 h 57 min
